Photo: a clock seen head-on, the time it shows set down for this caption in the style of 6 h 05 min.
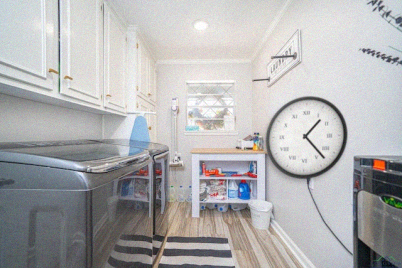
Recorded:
1 h 23 min
